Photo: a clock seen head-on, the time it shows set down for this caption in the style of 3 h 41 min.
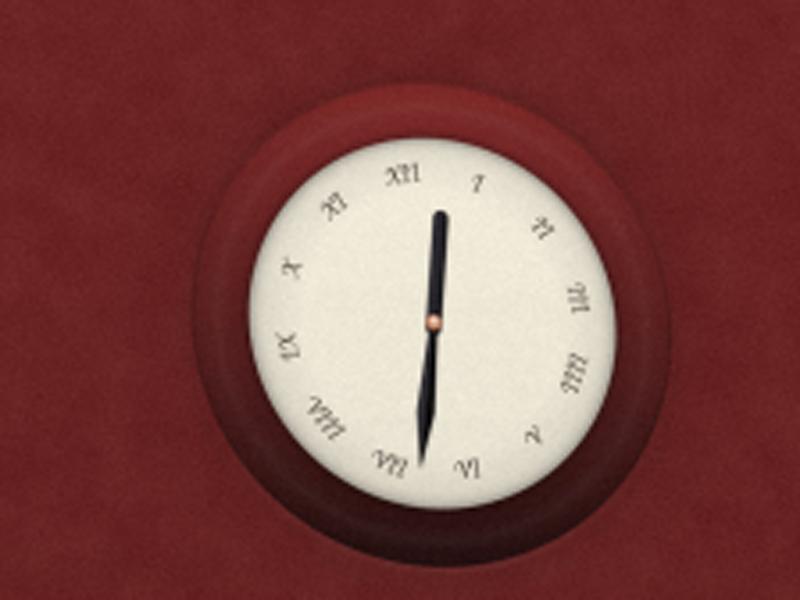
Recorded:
12 h 33 min
